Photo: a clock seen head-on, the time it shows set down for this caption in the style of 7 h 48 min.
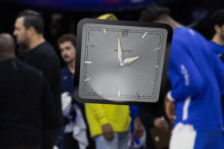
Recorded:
1 h 58 min
